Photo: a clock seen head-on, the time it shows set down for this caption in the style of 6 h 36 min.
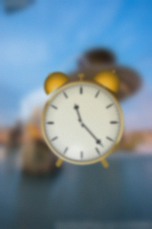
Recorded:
11 h 23 min
